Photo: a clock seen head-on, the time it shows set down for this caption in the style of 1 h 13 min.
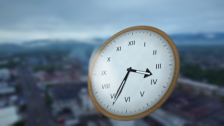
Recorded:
3 h 34 min
